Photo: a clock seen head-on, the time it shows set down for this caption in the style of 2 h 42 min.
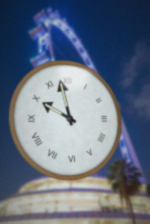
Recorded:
9 h 58 min
